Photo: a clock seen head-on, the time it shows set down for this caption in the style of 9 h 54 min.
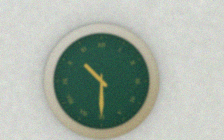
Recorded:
10 h 30 min
